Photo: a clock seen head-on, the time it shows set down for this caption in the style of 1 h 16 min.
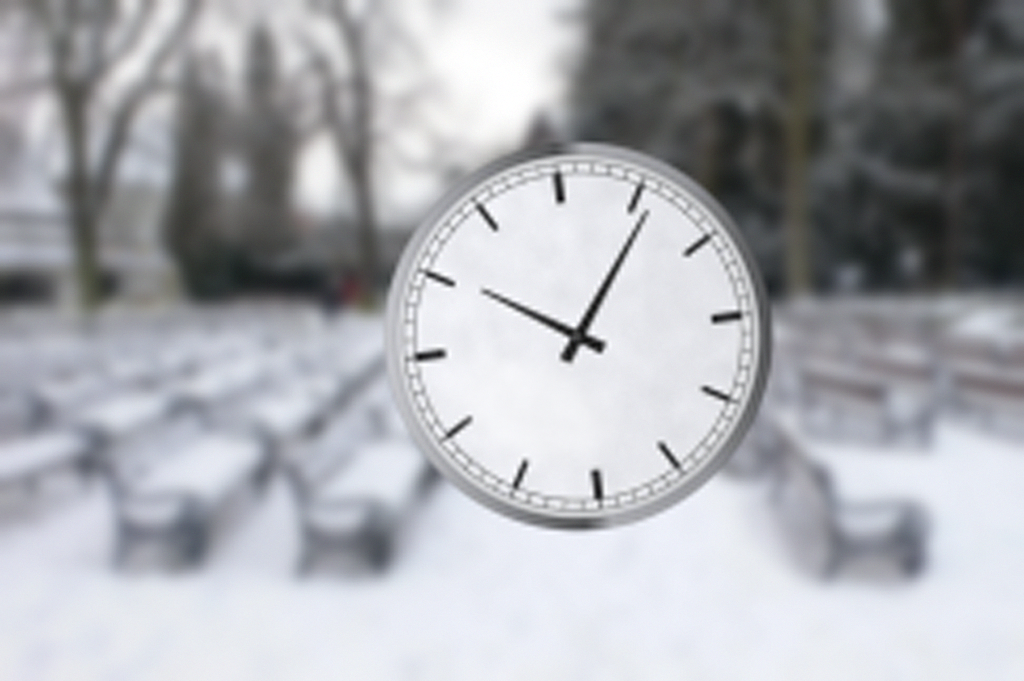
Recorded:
10 h 06 min
